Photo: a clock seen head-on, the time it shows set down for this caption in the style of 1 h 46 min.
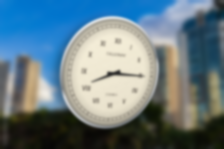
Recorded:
8 h 15 min
